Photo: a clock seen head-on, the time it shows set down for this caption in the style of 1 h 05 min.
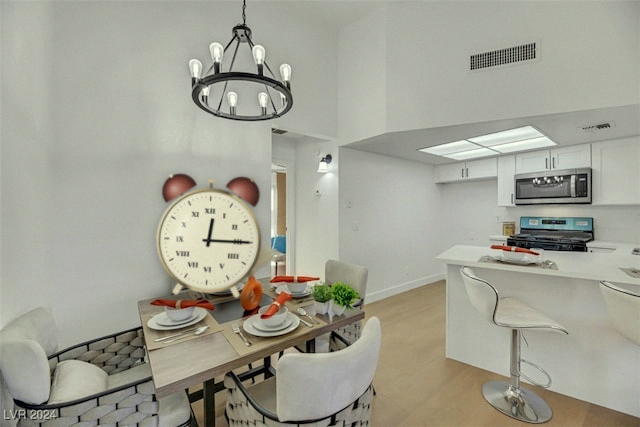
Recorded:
12 h 15 min
